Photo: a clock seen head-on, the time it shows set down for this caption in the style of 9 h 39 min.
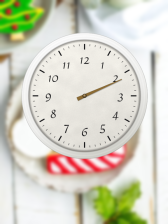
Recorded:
2 h 11 min
